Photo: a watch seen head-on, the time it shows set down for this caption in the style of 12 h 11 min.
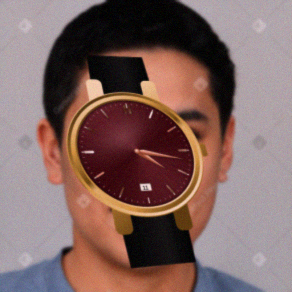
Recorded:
4 h 17 min
